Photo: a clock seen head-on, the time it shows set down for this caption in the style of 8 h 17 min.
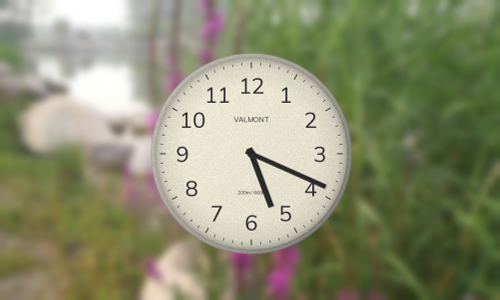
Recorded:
5 h 19 min
